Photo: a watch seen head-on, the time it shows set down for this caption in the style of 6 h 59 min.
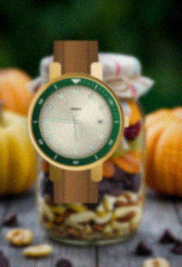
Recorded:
5 h 46 min
